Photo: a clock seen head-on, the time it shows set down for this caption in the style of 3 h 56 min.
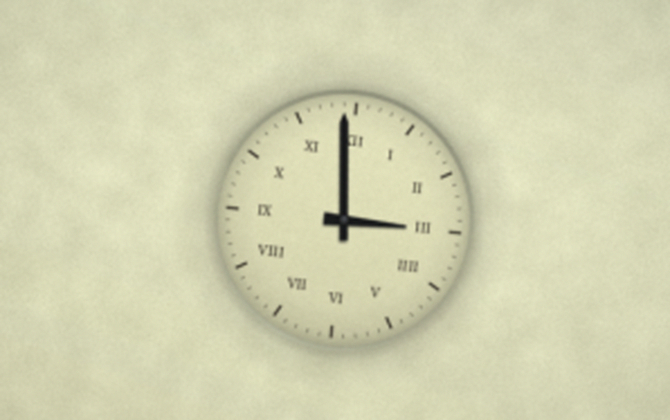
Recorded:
2 h 59 min
